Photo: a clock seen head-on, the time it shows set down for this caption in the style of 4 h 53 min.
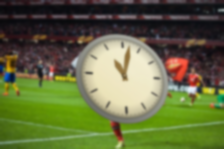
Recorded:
11 h 02 min
